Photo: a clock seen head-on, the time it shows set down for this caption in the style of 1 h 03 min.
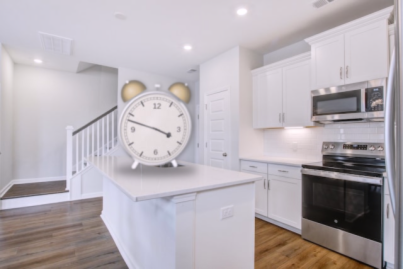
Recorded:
3 h 48 min
